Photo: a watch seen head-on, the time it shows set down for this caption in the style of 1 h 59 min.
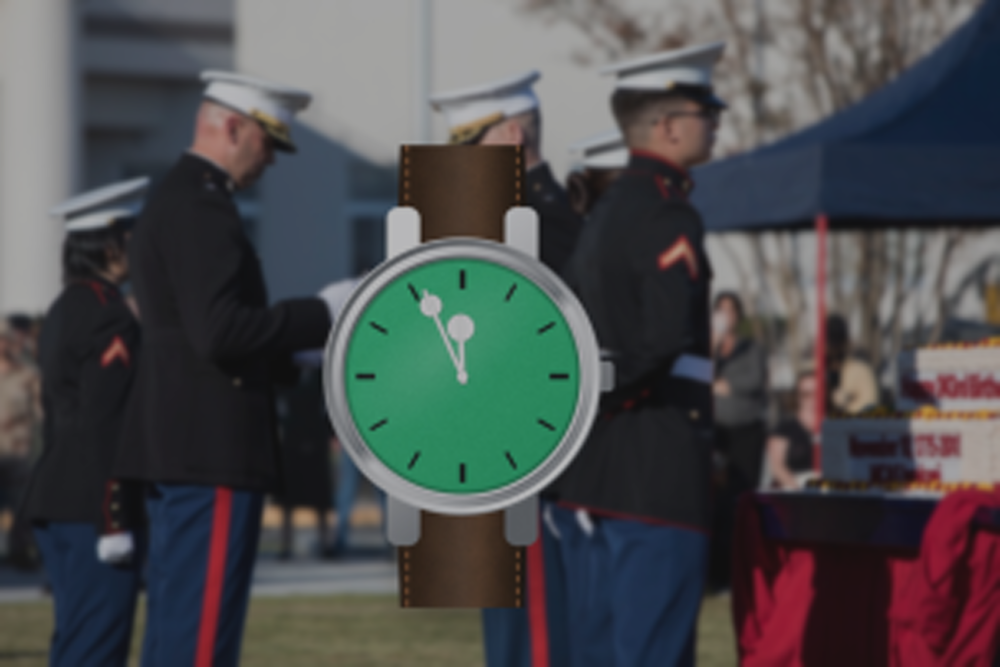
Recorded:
11 h 56 min
